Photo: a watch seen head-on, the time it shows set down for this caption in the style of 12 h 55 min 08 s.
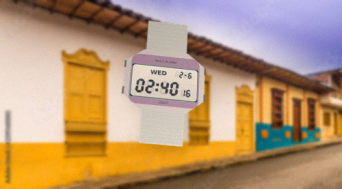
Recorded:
2 h 40 min 16 s
